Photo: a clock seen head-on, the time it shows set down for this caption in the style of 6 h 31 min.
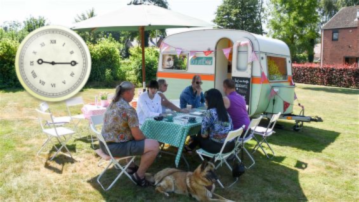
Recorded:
9 h 15 min
